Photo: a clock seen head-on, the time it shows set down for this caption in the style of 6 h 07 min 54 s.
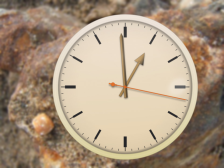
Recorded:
12 h 59 min 17 s
